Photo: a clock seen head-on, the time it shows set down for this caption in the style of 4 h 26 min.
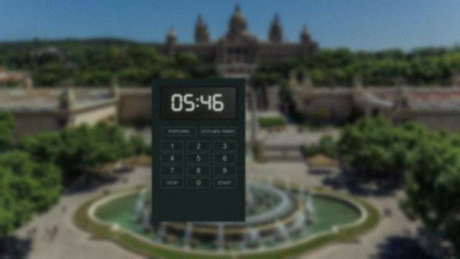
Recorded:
5 h 46 min
